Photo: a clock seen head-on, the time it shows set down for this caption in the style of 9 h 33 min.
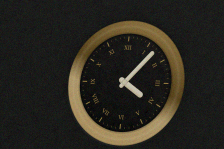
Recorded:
4 h 07 min
